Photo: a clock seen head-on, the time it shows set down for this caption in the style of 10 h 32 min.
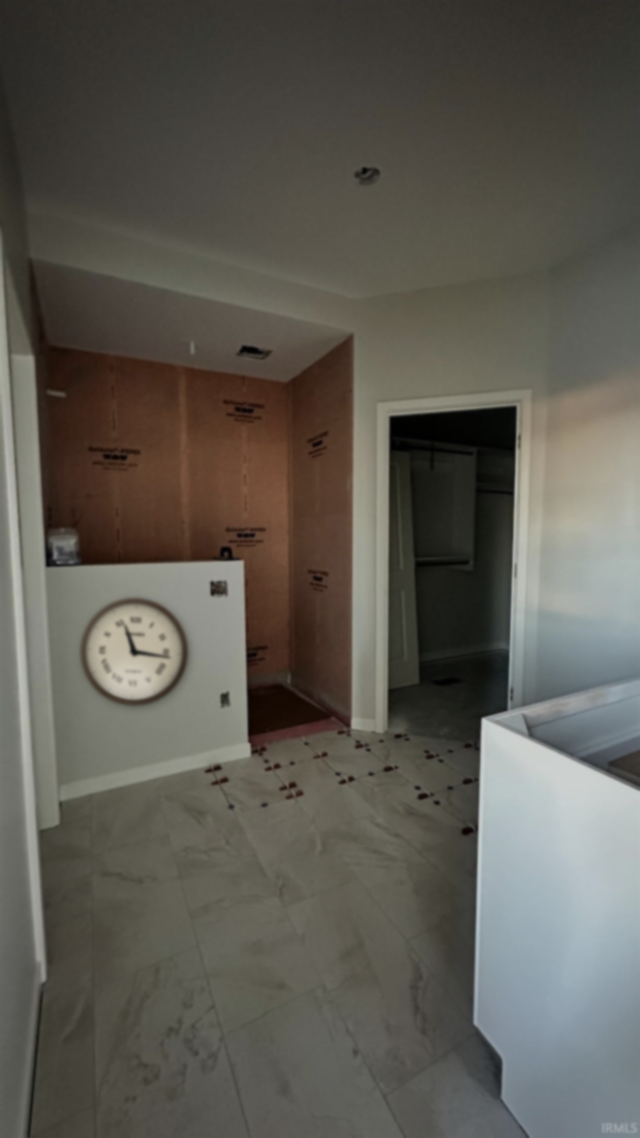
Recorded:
11 h 16 min
